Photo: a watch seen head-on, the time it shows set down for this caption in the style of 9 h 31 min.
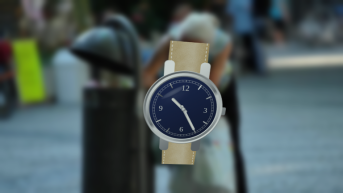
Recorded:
10 h 25 min
